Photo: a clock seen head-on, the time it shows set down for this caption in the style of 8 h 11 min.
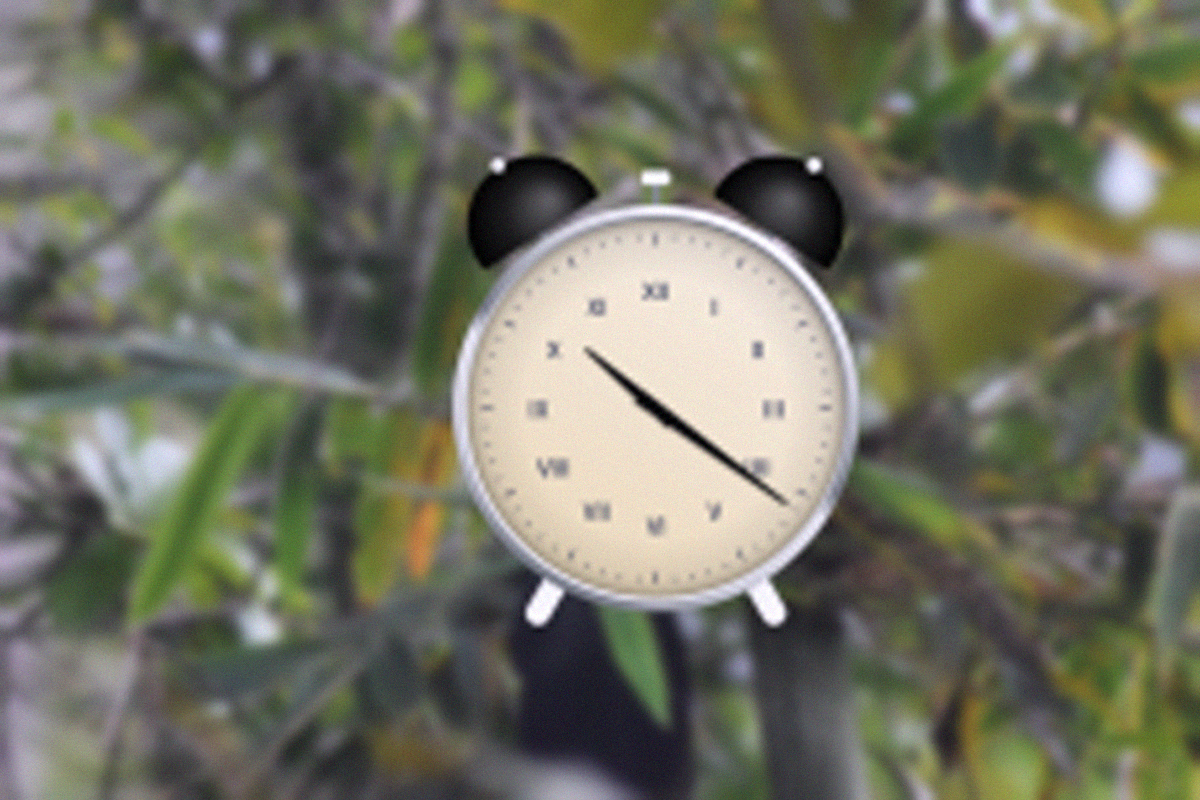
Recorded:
10 h 21 min
